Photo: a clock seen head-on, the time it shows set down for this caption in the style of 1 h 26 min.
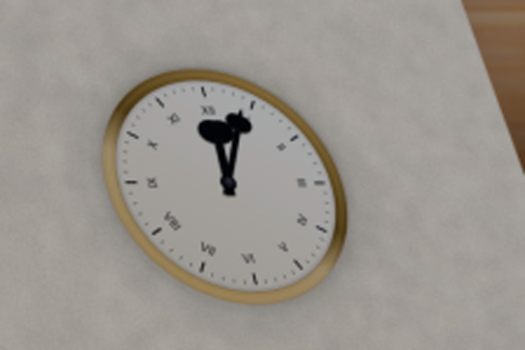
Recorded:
12 h 04 min
